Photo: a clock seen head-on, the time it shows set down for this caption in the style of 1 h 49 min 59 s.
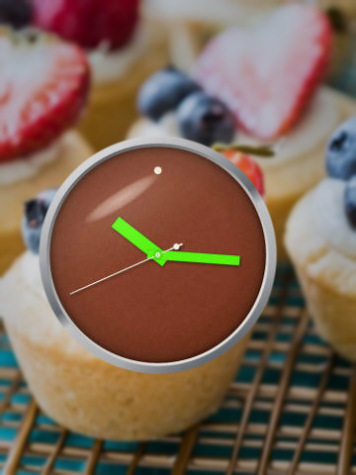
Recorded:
10 h 15 min 41 s
